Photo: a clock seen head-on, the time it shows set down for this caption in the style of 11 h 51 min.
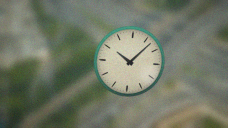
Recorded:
10 h 07 min
